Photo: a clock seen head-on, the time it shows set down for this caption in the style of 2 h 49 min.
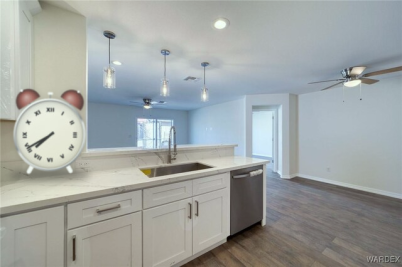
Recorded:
7 h 40 min
